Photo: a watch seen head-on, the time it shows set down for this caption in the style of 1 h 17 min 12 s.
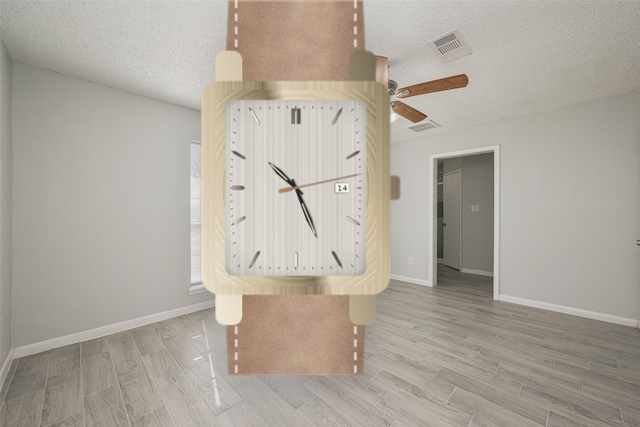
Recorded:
10 h 26 min 13 s
